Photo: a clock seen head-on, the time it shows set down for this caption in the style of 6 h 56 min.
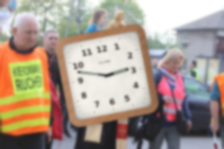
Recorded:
2 h 48 min
